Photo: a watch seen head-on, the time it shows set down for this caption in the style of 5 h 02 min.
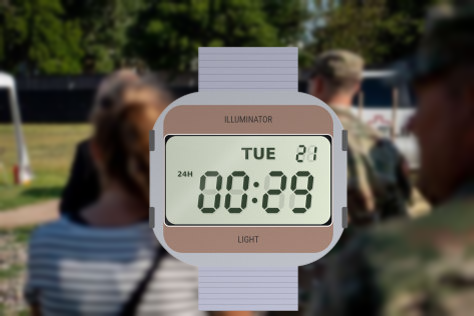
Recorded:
0 h 29 min
